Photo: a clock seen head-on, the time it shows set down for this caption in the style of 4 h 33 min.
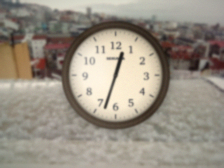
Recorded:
12 h 33 min
